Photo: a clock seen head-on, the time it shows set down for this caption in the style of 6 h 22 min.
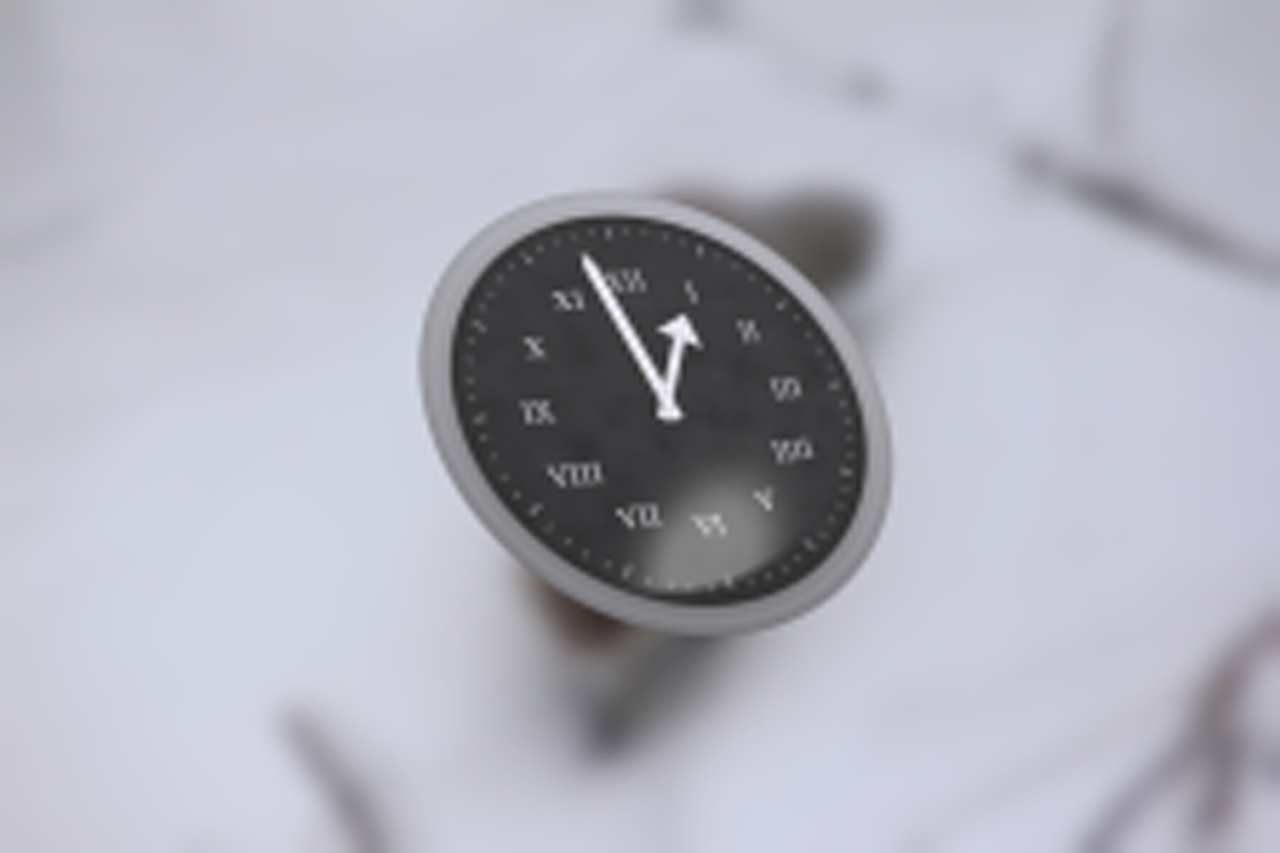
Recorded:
12 h 58 min
